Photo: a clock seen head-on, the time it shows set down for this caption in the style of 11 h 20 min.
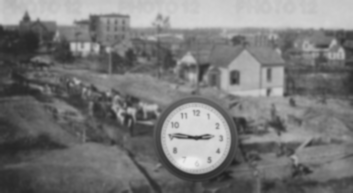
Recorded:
2 h 46 min
